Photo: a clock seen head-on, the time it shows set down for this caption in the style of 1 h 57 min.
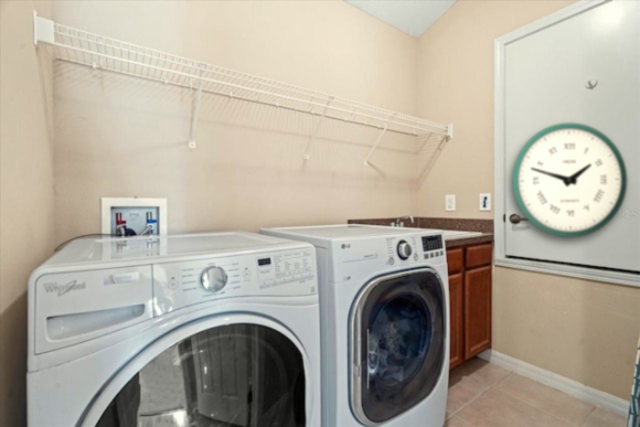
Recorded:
1 h 48 min
